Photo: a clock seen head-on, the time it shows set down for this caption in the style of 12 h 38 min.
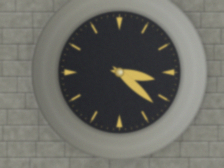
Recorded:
3 h 22 min
